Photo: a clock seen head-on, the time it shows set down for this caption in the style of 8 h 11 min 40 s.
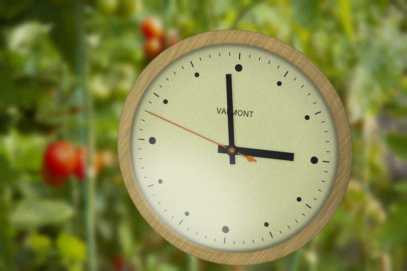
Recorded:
2 h 58 min 48 s
